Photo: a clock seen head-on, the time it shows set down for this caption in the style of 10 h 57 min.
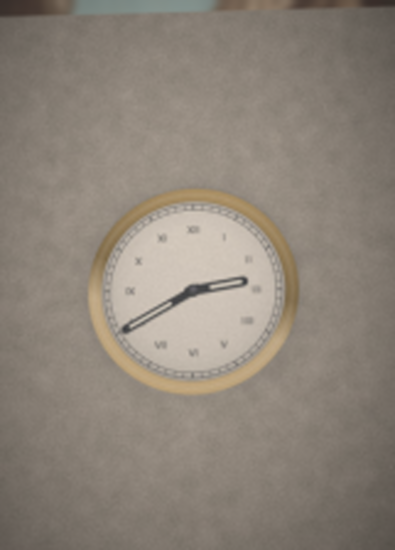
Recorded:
2 h 40 min
